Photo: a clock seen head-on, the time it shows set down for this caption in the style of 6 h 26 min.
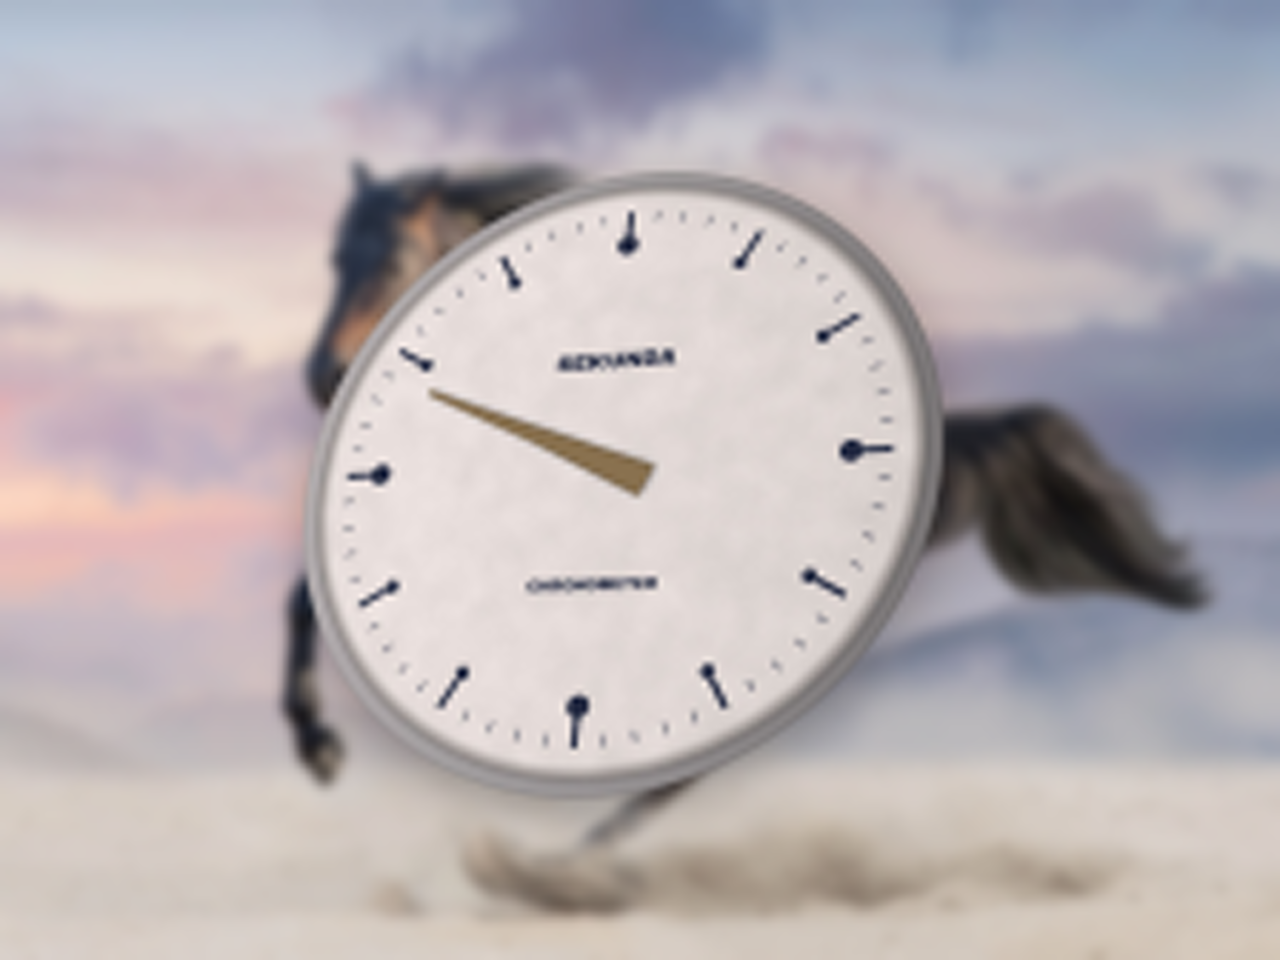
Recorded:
9 h 49 min
